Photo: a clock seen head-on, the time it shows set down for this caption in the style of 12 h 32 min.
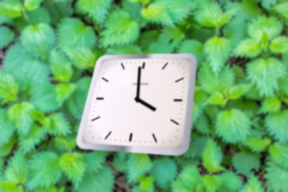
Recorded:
3 h 59 min
